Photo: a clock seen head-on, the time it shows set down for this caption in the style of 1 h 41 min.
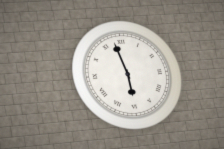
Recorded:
5 h 58 min
